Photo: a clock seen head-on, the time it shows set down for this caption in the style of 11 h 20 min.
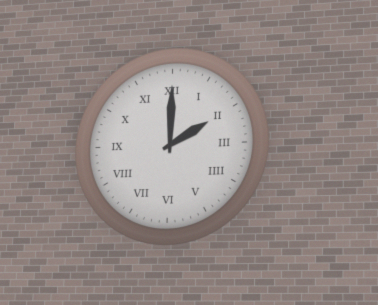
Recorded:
2 h 00 min
